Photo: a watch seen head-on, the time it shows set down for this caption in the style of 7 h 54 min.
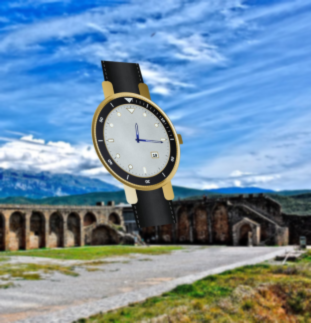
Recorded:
12 h 16 min
